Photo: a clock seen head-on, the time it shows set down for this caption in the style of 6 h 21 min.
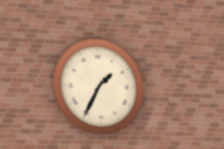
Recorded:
1 h 35 min
